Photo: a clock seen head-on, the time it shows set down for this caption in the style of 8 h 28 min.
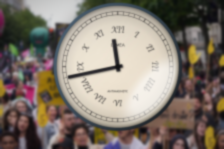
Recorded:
11 h 43 min
